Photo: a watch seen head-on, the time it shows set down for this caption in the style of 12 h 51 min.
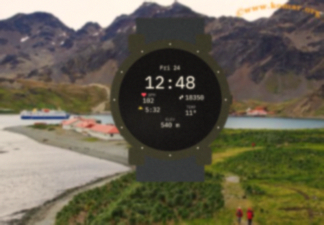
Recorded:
12 h 48 min
